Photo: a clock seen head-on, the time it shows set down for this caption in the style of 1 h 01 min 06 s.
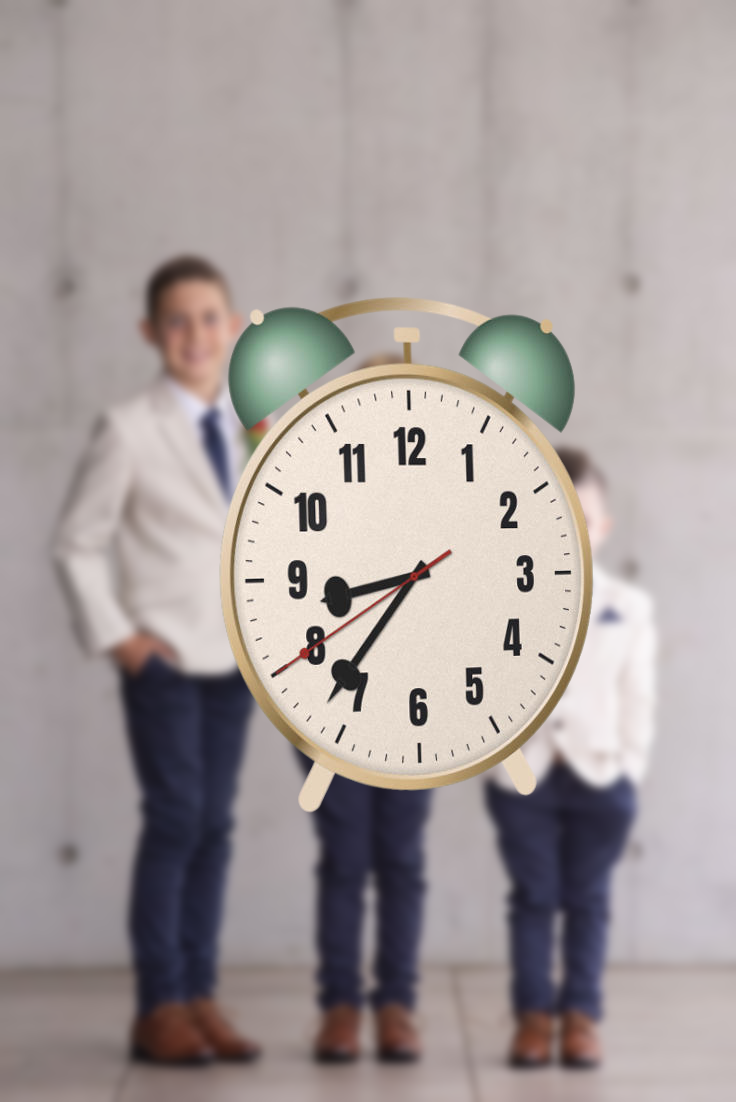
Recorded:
8 h 36 min 40 s
